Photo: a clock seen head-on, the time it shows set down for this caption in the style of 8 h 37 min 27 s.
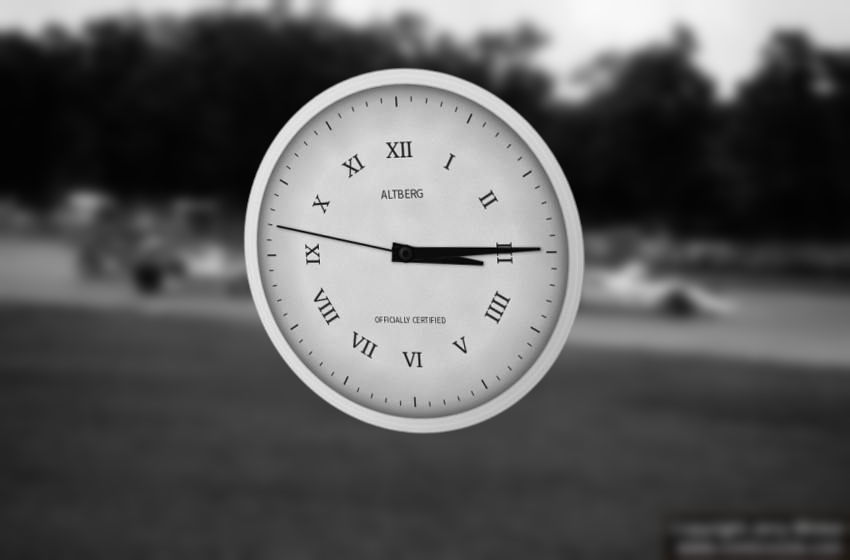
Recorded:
3 h 14 min 47 s
